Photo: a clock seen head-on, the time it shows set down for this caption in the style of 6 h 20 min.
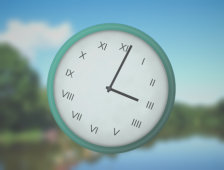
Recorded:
3 h 01 min
